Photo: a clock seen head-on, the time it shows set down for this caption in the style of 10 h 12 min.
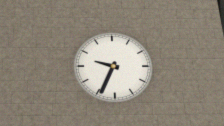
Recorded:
9 h 34 min
